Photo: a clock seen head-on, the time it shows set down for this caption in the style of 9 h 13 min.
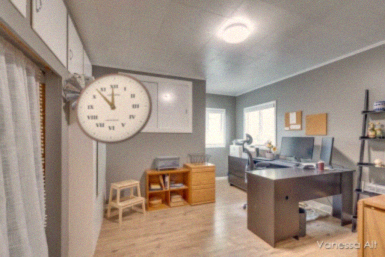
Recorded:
11 h 53 min
